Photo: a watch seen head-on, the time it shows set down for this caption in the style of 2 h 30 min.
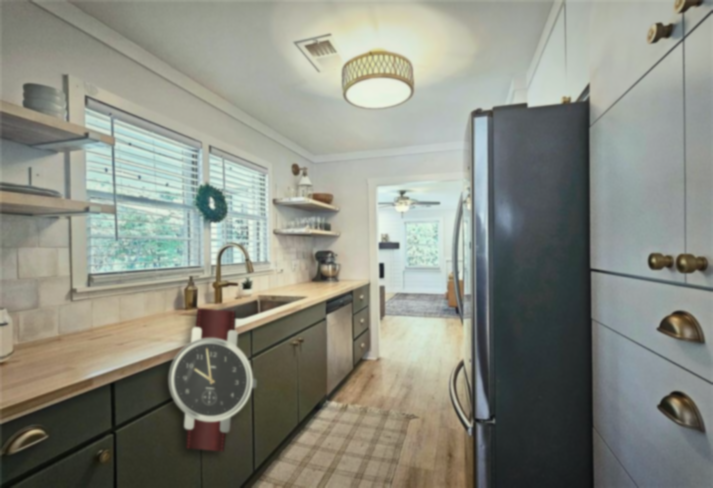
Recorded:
9 h 58 min
